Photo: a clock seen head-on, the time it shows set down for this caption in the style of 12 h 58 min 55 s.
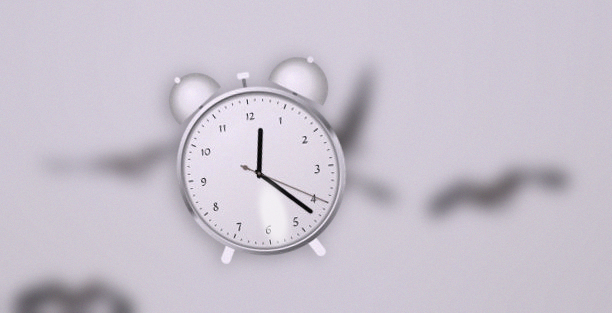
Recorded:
12 h 22 min 20 s
